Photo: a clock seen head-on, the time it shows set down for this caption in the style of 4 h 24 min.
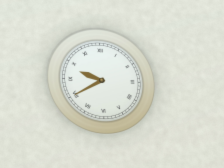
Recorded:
9 h 40 min
